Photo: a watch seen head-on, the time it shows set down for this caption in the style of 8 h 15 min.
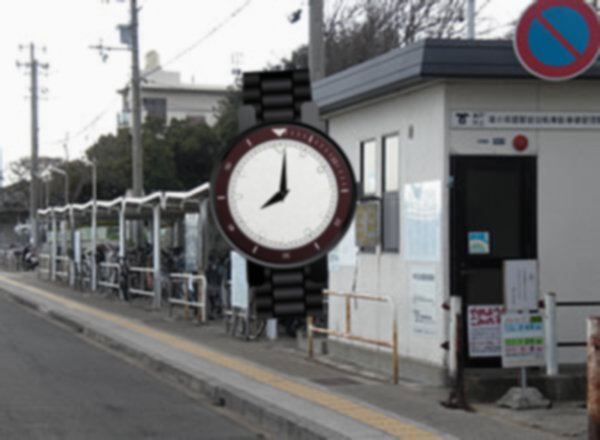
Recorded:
8 h 01 min
